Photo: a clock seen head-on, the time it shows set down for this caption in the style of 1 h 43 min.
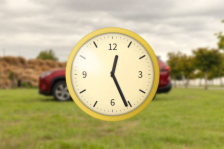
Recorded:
12 h 26 min
